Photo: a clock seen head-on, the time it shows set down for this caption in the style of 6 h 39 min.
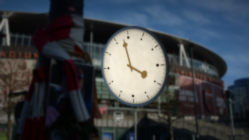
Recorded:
3 h 58 min
